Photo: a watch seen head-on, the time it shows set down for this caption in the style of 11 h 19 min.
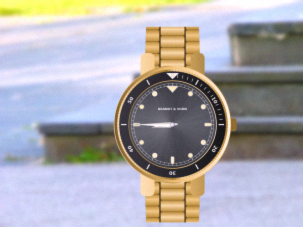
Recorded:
8 h 45 min
